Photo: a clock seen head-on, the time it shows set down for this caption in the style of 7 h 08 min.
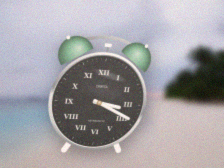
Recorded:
3 h 19 min
